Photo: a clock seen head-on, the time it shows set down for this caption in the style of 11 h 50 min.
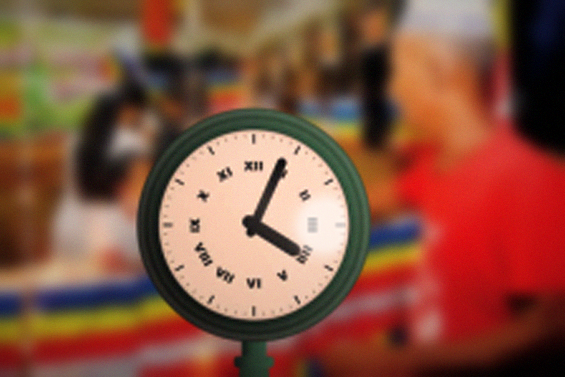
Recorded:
4 h 04 min
